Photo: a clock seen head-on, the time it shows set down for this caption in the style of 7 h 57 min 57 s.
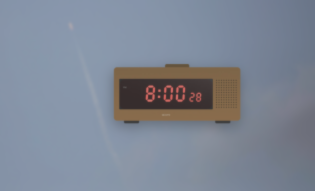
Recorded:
8 h 00 min 28 s
